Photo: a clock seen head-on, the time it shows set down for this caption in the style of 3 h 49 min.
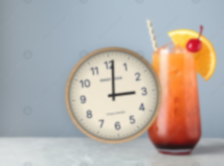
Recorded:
3 h 01 min
